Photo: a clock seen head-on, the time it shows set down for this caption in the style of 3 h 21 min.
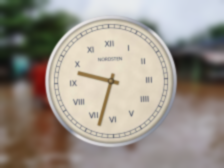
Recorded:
9 h 33 min
